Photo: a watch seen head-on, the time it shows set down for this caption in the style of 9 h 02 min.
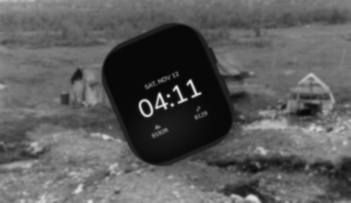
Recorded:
4 h 11 min
